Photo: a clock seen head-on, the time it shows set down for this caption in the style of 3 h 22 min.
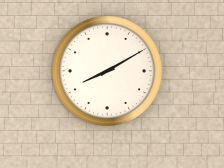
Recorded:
8 h 10 min
